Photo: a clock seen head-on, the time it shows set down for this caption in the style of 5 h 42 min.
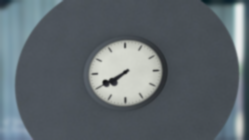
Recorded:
7 h 40 min
